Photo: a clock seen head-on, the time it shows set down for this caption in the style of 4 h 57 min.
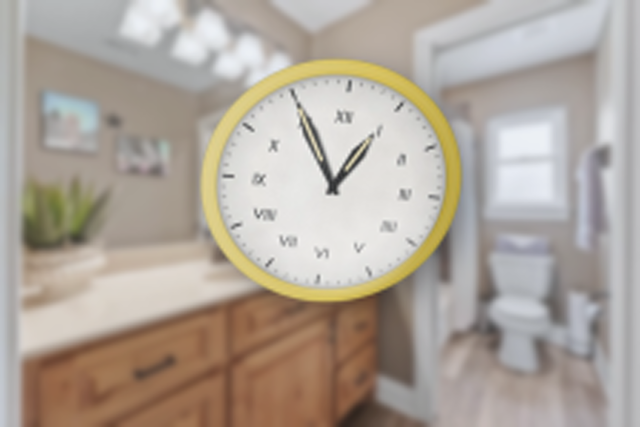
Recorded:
12 h 55 min
